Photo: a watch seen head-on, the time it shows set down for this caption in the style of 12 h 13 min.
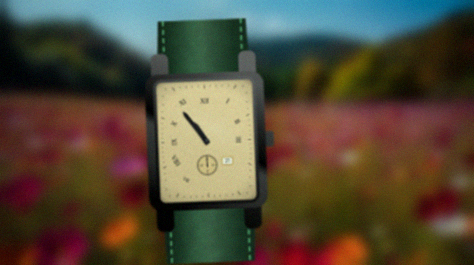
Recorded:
10 h 54 min
